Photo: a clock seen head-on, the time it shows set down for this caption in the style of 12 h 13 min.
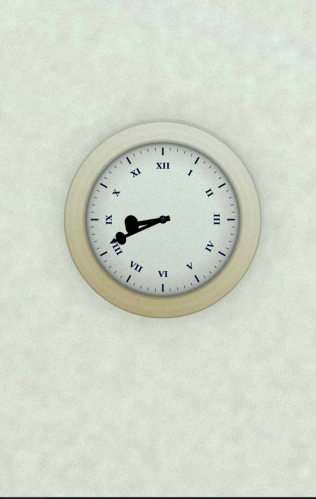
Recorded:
8 h 41 min
